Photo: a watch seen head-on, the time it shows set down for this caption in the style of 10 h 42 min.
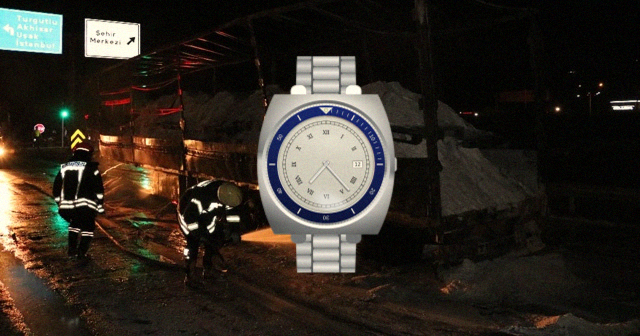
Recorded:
7 h 23 min
